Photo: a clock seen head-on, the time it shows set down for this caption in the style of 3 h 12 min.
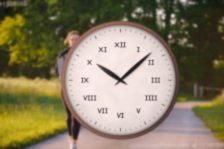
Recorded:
10 h 08 min
